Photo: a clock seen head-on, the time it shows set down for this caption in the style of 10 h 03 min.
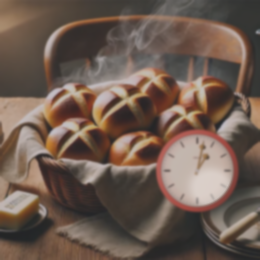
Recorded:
1 h 02 min
